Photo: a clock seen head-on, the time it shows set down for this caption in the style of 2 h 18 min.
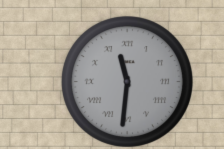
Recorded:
11 h 31 min
